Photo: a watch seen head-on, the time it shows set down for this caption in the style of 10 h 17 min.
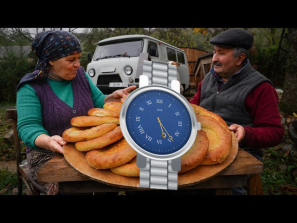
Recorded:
5 h 24 min
